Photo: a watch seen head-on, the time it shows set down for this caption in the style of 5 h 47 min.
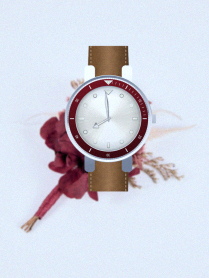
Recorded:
7 h 59 min
